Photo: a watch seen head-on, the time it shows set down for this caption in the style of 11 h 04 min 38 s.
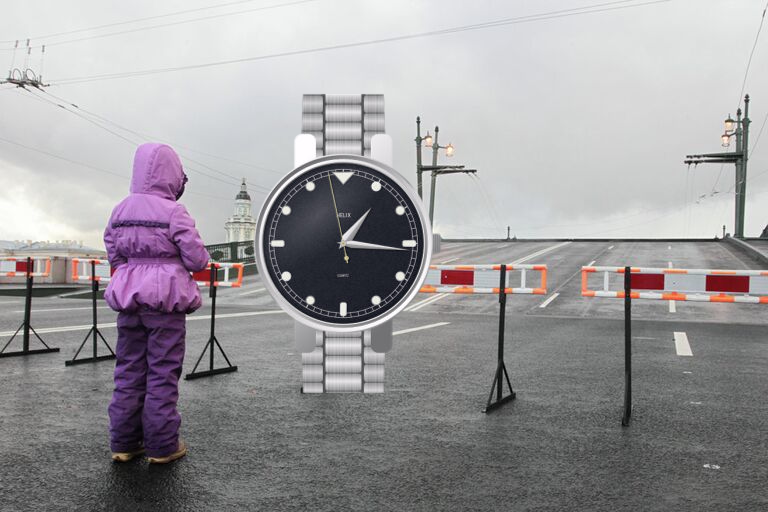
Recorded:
1 h 15 min 58 s
